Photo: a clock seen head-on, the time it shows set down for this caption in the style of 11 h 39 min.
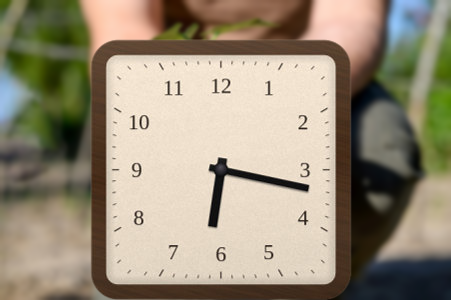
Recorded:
6 h 17 min
